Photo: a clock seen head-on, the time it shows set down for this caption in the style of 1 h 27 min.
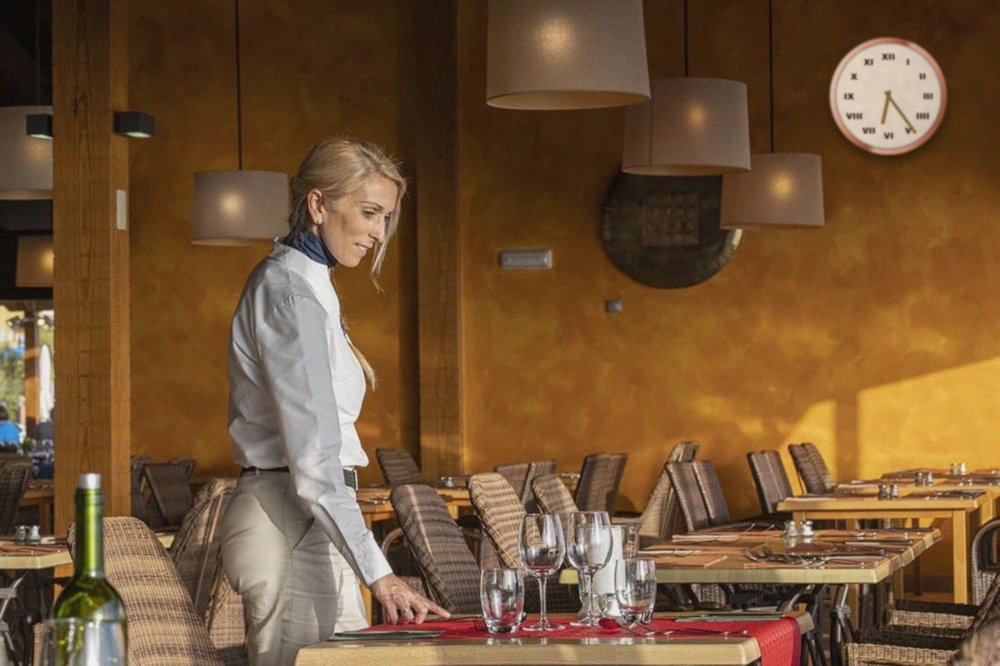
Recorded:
6 h 24 min
